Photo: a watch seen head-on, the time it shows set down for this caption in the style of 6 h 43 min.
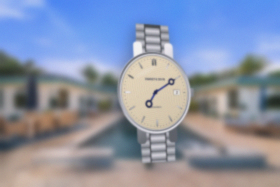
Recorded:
7 h 10 min
